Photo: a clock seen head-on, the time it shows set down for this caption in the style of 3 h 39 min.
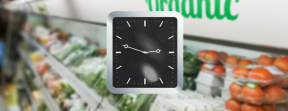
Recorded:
2 h 48 min
